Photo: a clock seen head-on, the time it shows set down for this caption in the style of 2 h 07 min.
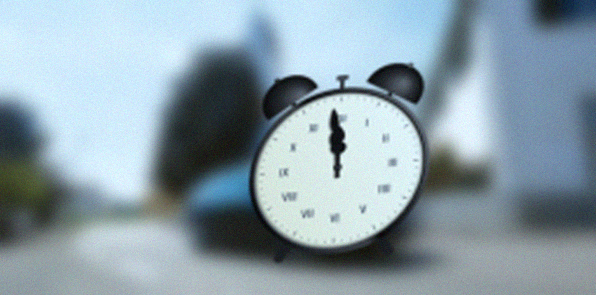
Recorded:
11 h 59 min
